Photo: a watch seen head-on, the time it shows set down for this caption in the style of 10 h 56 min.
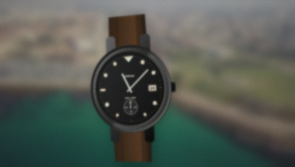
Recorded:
11 h 08 min
